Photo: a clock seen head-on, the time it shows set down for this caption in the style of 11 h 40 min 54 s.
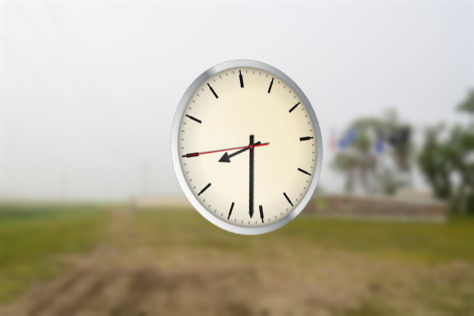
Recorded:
8 h 31 min 45 s
